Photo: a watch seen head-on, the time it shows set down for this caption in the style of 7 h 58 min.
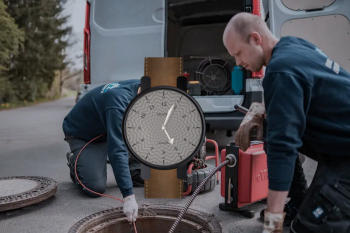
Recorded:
5 h 04 min
